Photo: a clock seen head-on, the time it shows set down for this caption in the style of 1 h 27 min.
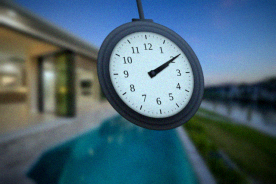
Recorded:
2 h 10 min
